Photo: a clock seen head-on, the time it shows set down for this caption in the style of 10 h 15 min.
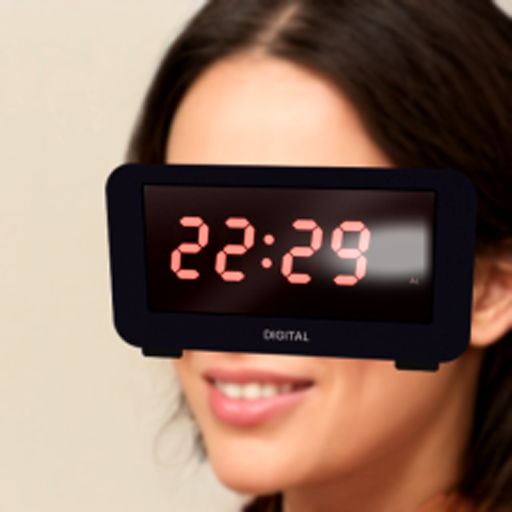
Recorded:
22 h 29 min
